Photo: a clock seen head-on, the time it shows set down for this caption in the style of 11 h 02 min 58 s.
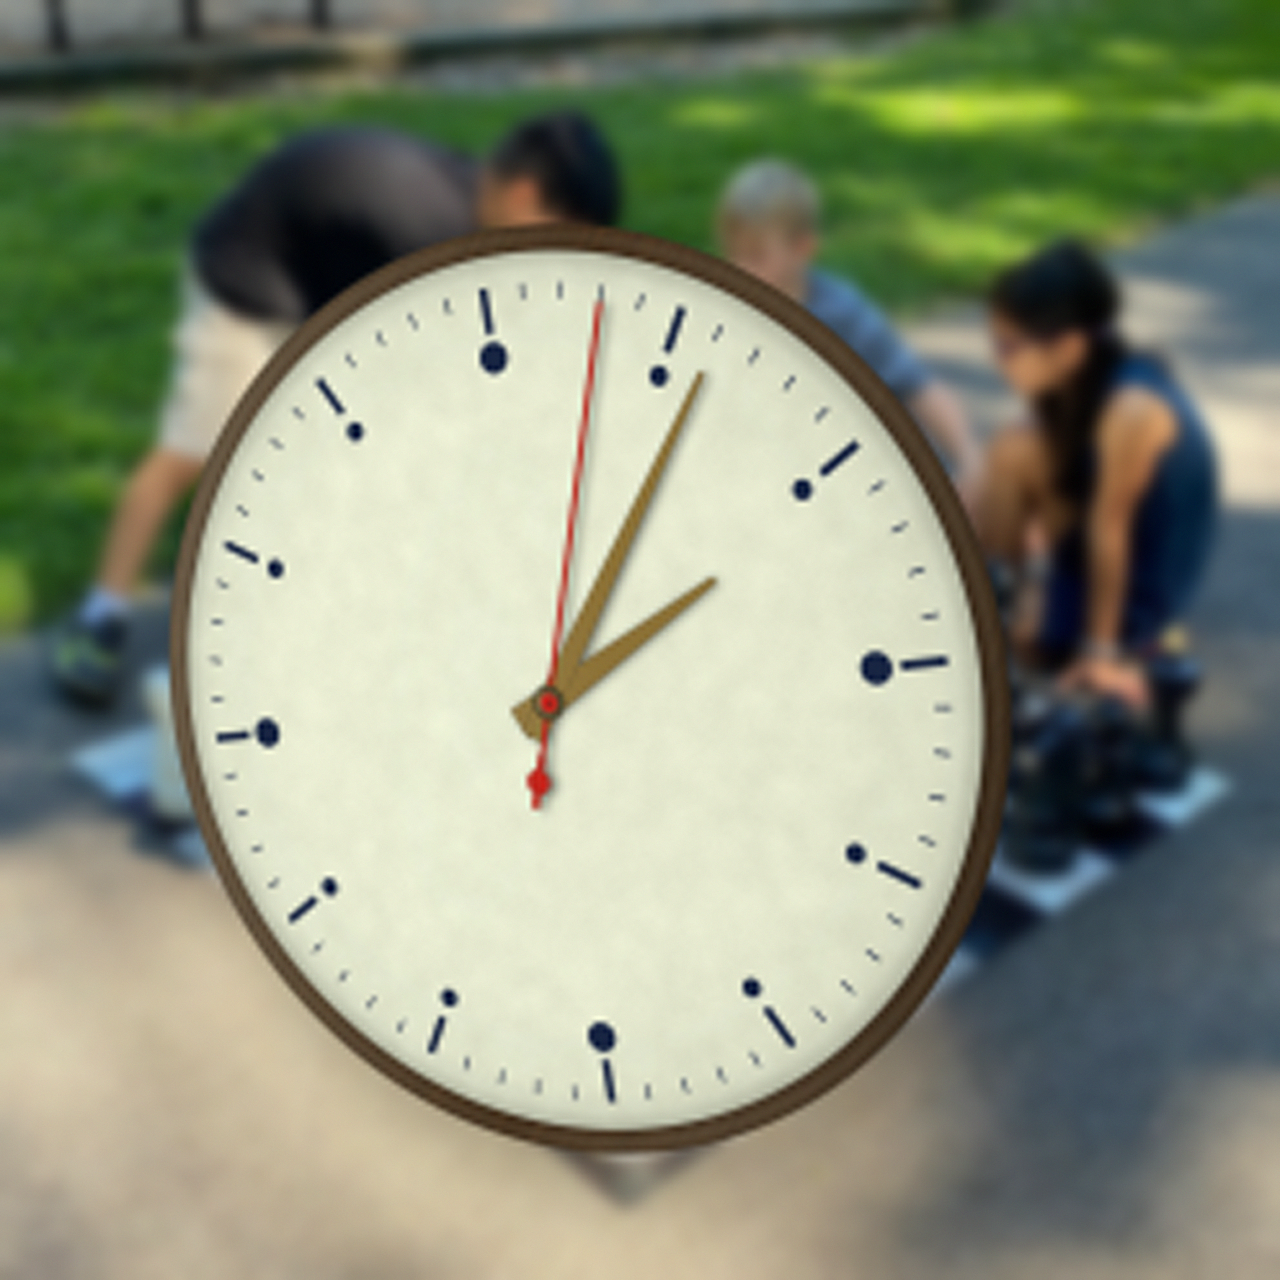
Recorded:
2 h 06 min 03 s
